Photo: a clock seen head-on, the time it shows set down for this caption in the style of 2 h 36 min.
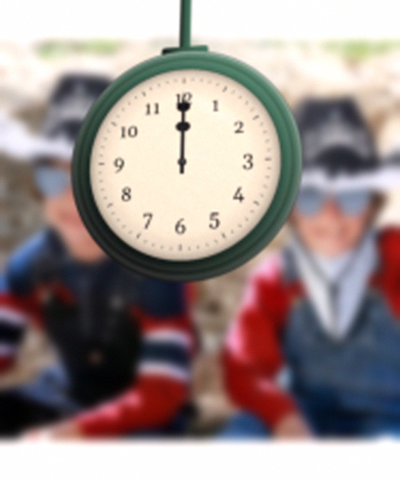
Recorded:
12 h 00 min
